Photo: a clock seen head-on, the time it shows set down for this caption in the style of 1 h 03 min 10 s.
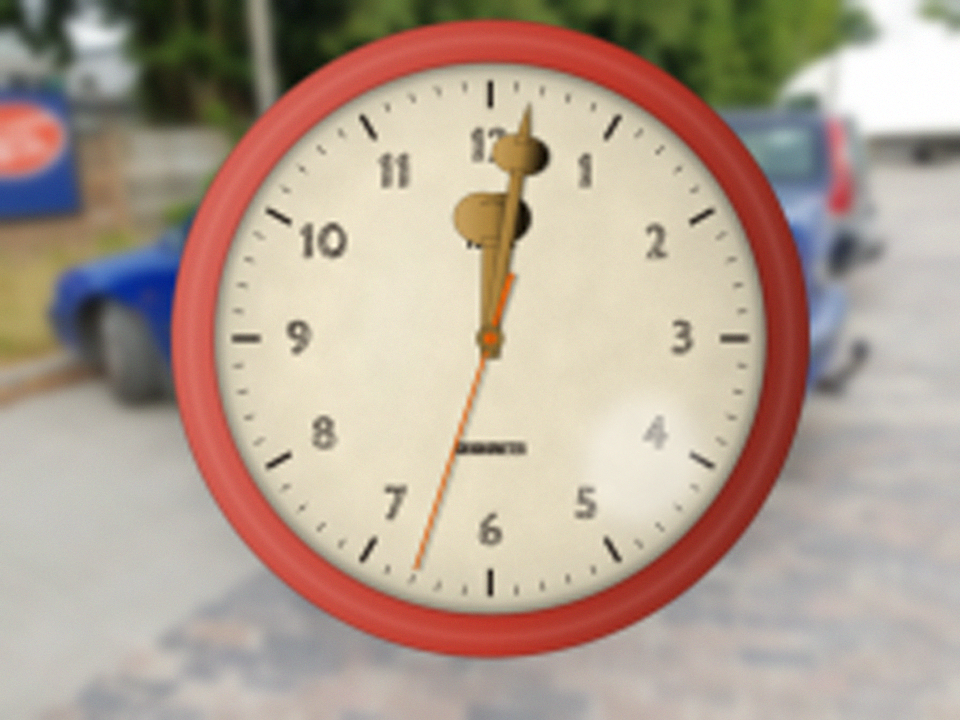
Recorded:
12 h 01 min 33 s
